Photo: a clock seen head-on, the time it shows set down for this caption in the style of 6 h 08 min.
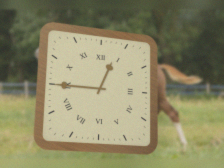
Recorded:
12 h 45 min
